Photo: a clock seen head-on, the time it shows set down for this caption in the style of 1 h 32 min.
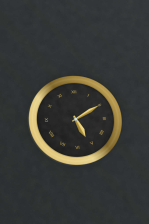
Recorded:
5 h 10 min
